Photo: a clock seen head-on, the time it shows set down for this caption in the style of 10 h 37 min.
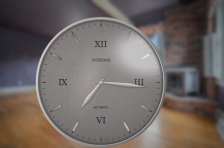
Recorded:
7 h 16 min
